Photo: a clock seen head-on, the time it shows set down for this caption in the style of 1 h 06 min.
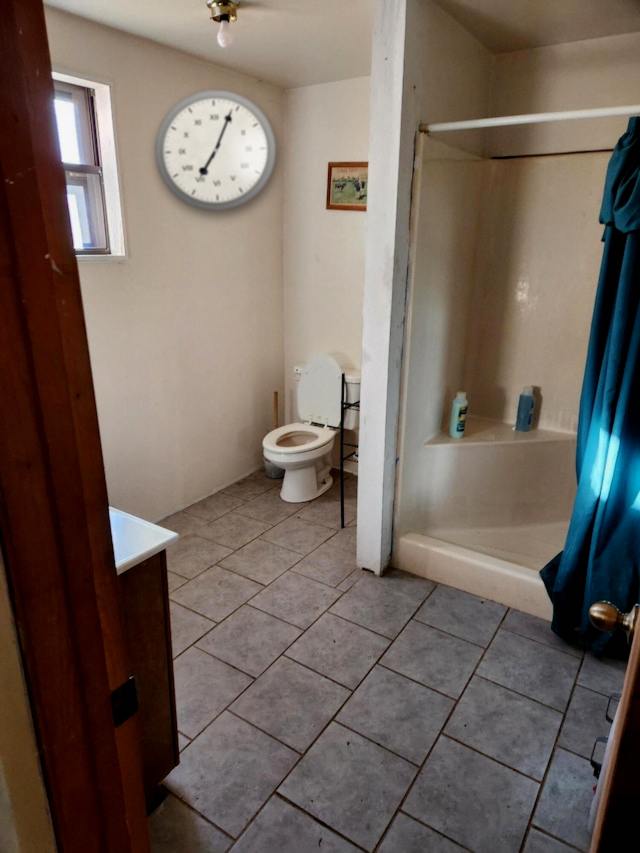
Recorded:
7 h 04 min
